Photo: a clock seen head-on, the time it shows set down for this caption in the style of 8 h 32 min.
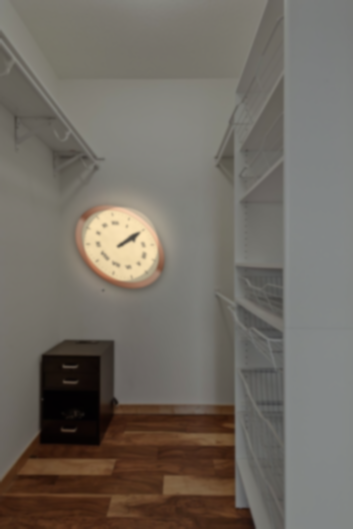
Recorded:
2 h 10 min
